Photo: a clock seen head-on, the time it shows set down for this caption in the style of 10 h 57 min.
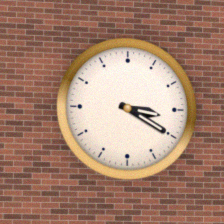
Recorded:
3 h 20 min
